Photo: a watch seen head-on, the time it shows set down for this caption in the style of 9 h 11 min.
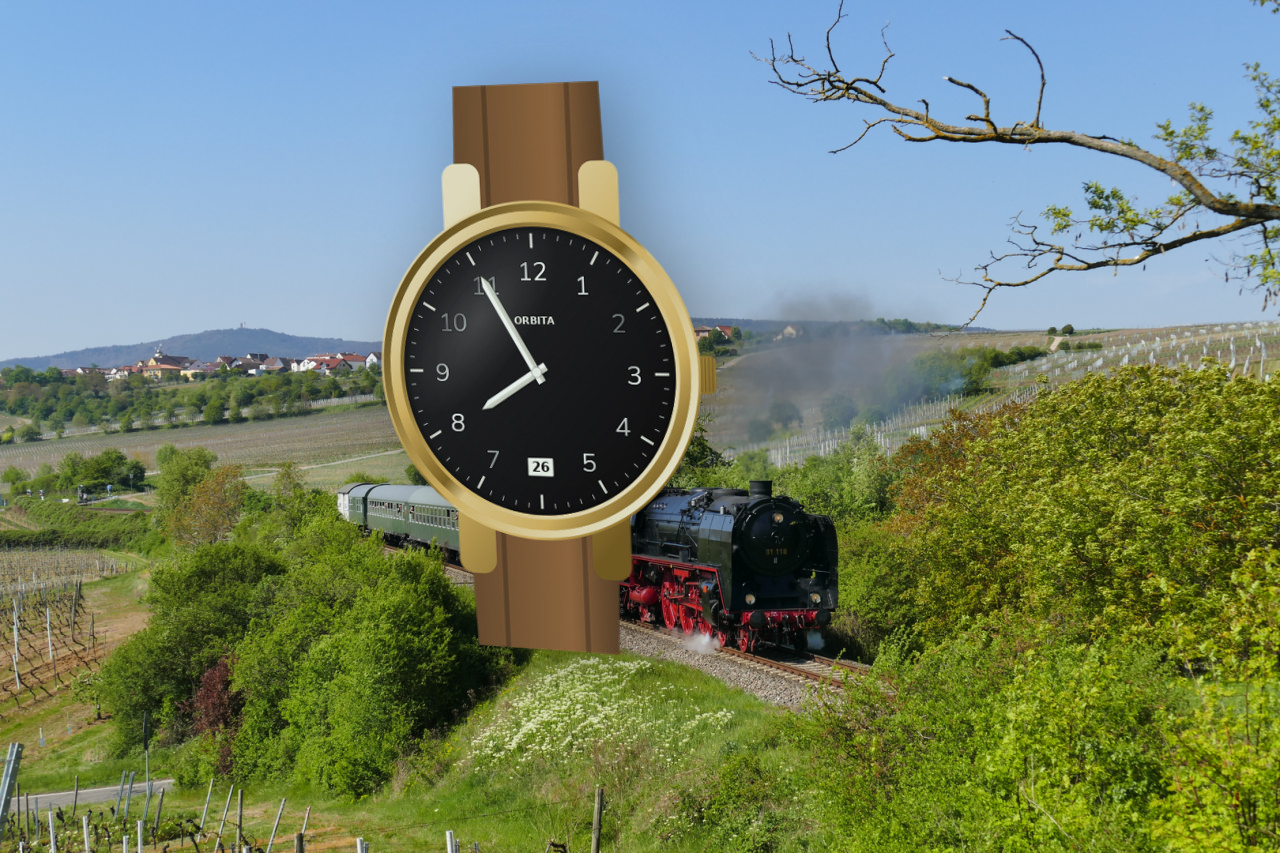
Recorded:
7 h 55 min
